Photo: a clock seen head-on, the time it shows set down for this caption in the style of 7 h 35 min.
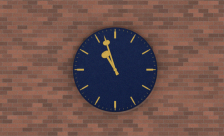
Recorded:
10 h 57 min
